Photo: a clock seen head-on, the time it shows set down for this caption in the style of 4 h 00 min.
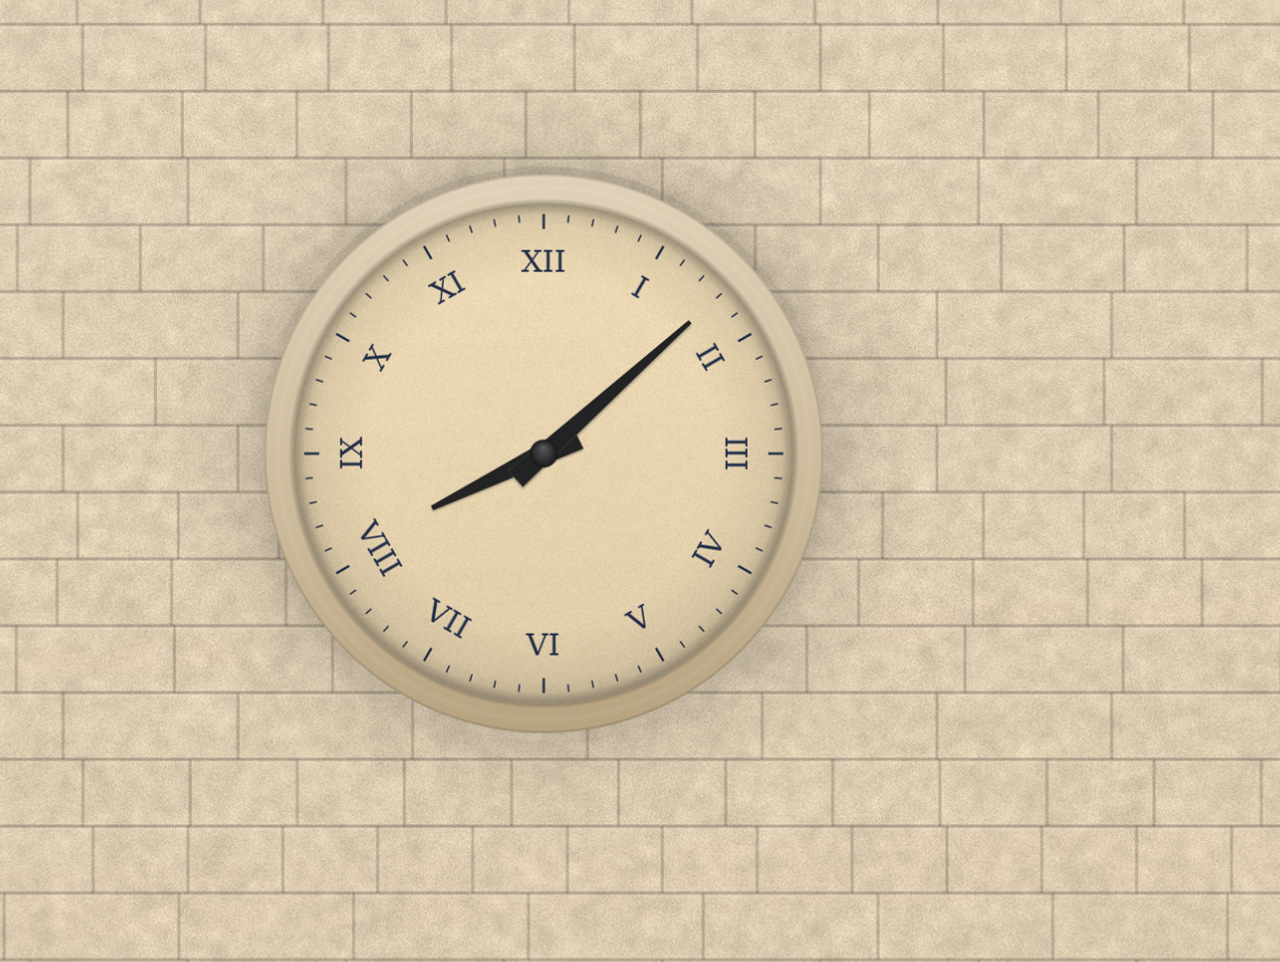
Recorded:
8 h 08 min
